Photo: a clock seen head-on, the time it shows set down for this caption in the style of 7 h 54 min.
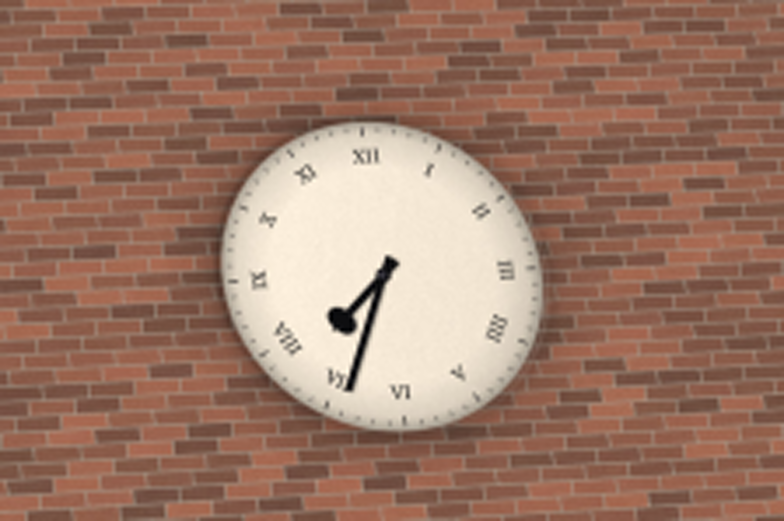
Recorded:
7 h 34 min
